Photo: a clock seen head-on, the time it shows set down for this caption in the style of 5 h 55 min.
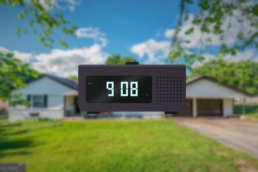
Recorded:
9 h 08 min
